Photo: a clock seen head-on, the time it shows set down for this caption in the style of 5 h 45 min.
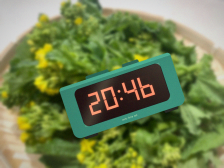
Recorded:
20 h 46 min
